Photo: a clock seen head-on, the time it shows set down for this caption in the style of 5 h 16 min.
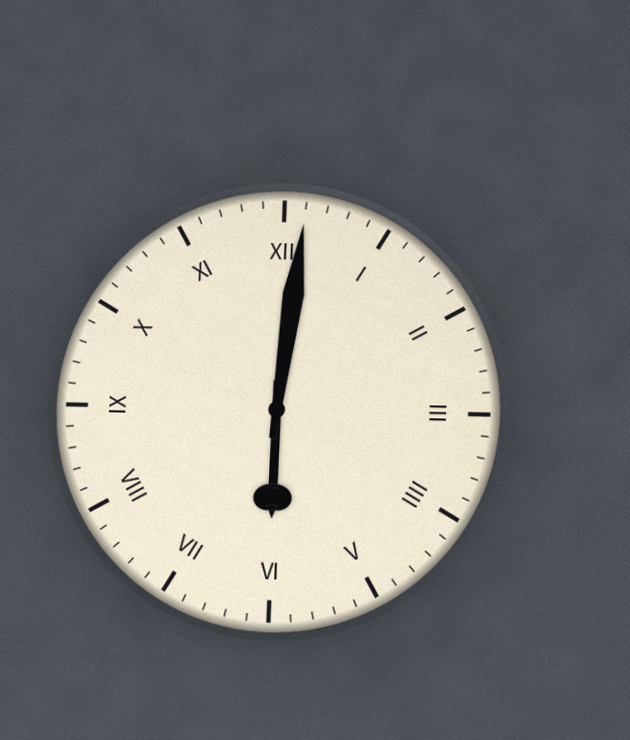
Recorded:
6 h 01 min
